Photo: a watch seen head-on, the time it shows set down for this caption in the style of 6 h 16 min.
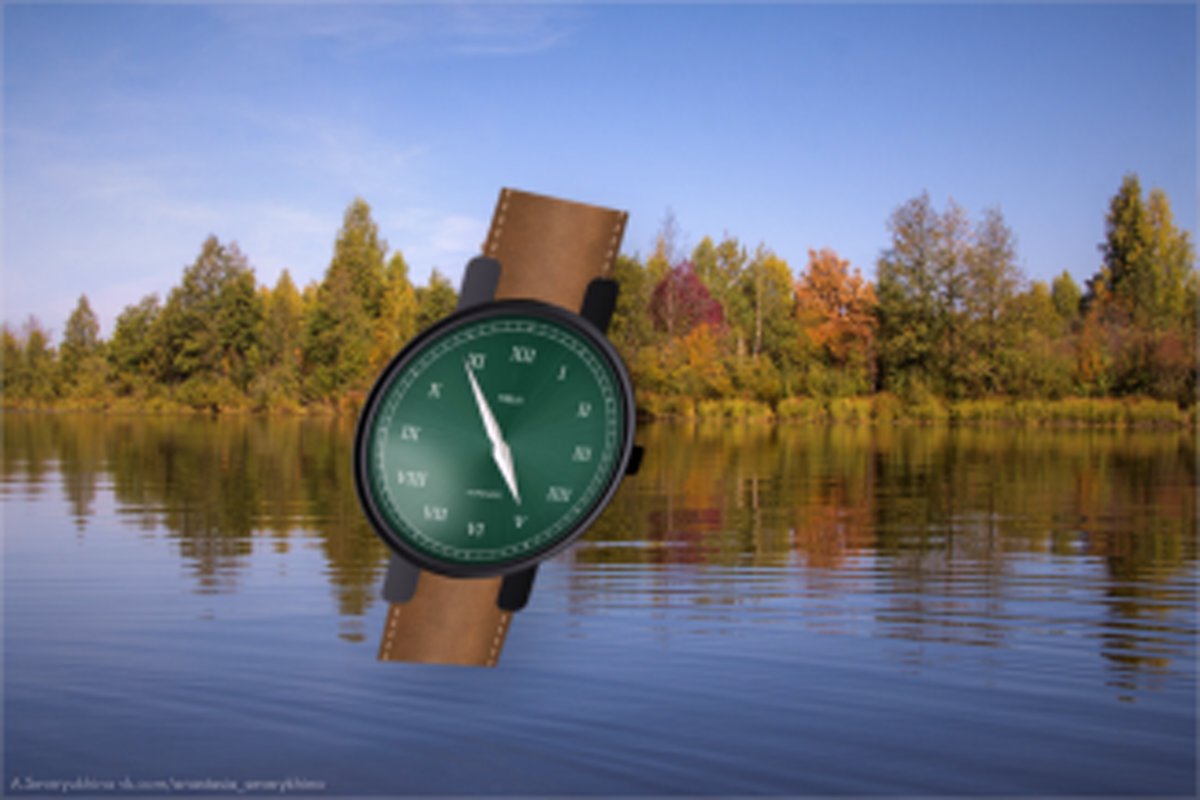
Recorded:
4 h 54 min
